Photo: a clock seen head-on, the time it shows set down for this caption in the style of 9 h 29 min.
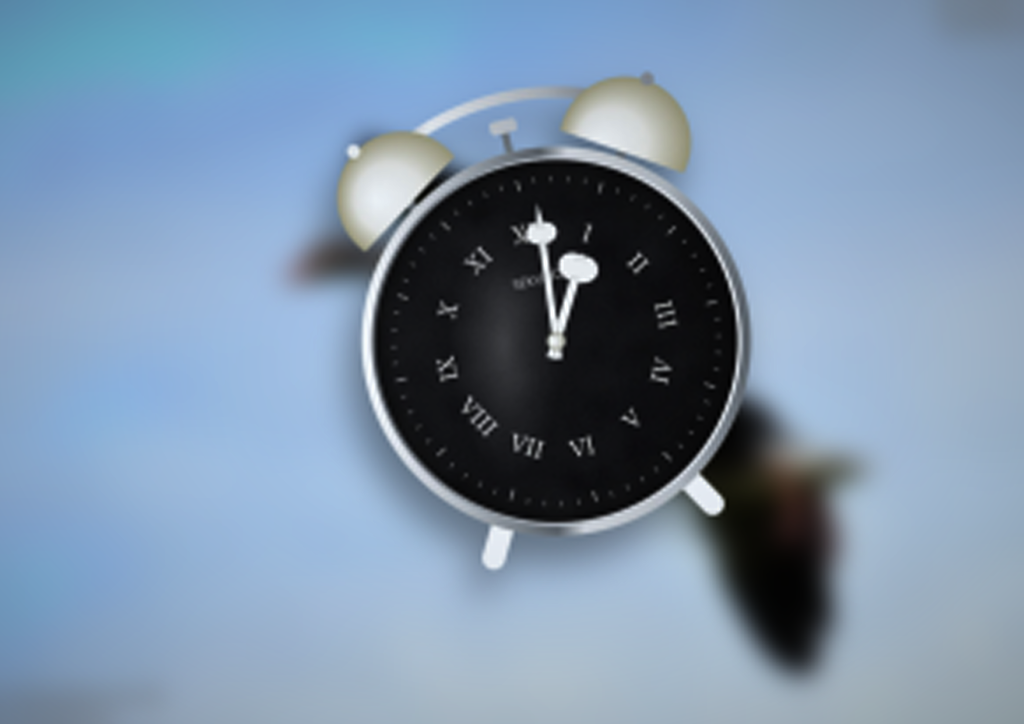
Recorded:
1 h 01 min
